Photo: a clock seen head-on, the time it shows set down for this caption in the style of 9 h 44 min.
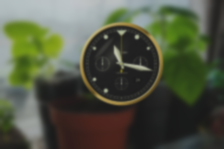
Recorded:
11 h 17 min
